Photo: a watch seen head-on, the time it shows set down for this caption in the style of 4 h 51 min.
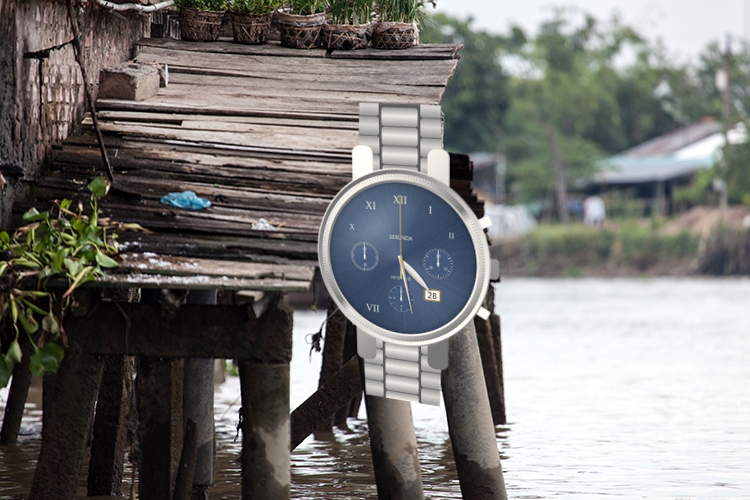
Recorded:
4 h 28 min
